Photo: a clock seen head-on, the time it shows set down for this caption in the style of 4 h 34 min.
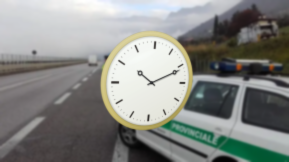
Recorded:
10 h 11 min
